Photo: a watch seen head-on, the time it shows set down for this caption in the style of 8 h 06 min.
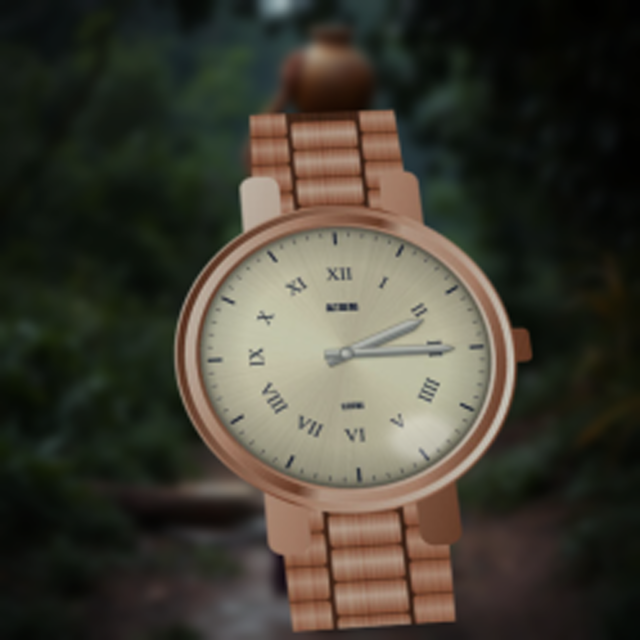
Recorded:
2 h 15 min
